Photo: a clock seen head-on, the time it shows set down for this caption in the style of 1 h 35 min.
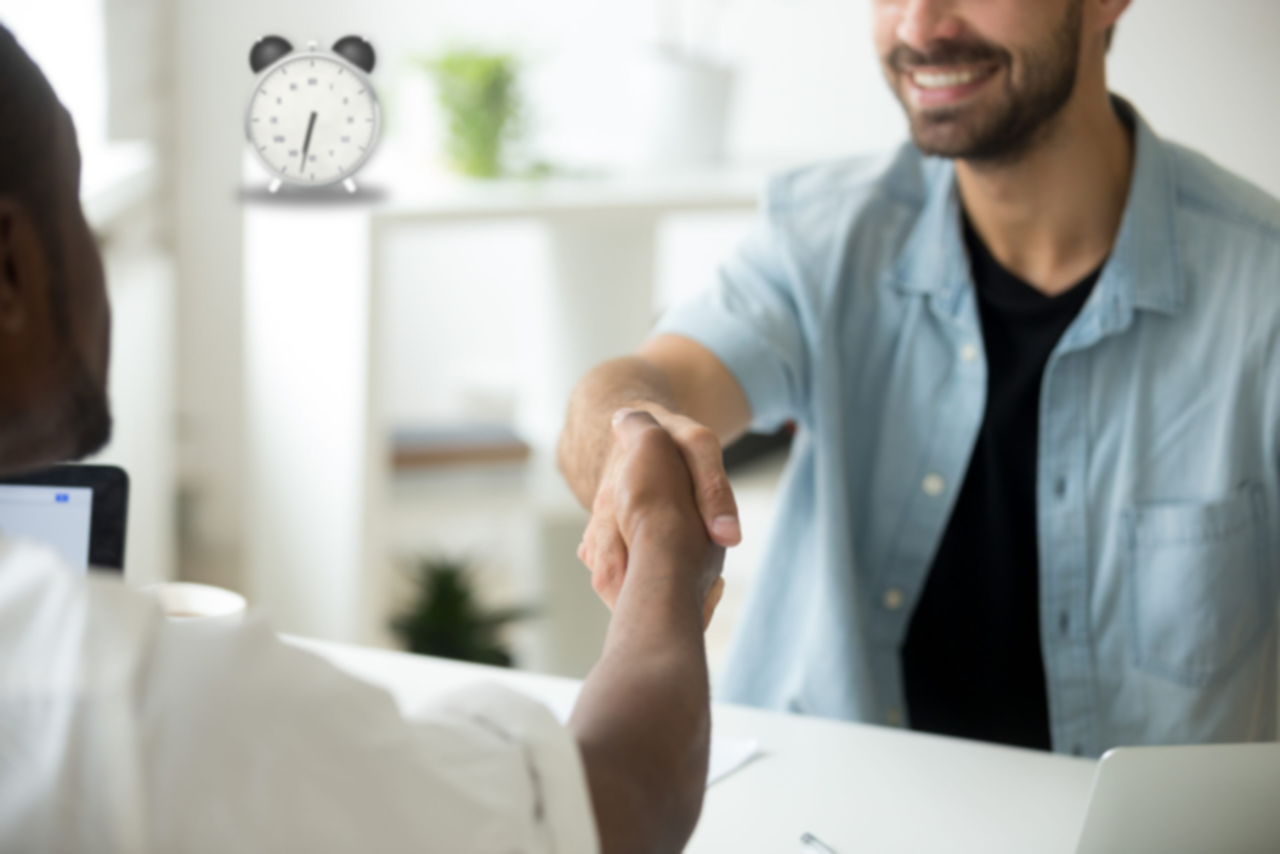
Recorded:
6 h 32 min
